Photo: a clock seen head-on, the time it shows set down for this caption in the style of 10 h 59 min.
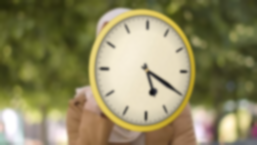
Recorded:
5 h 20 min
